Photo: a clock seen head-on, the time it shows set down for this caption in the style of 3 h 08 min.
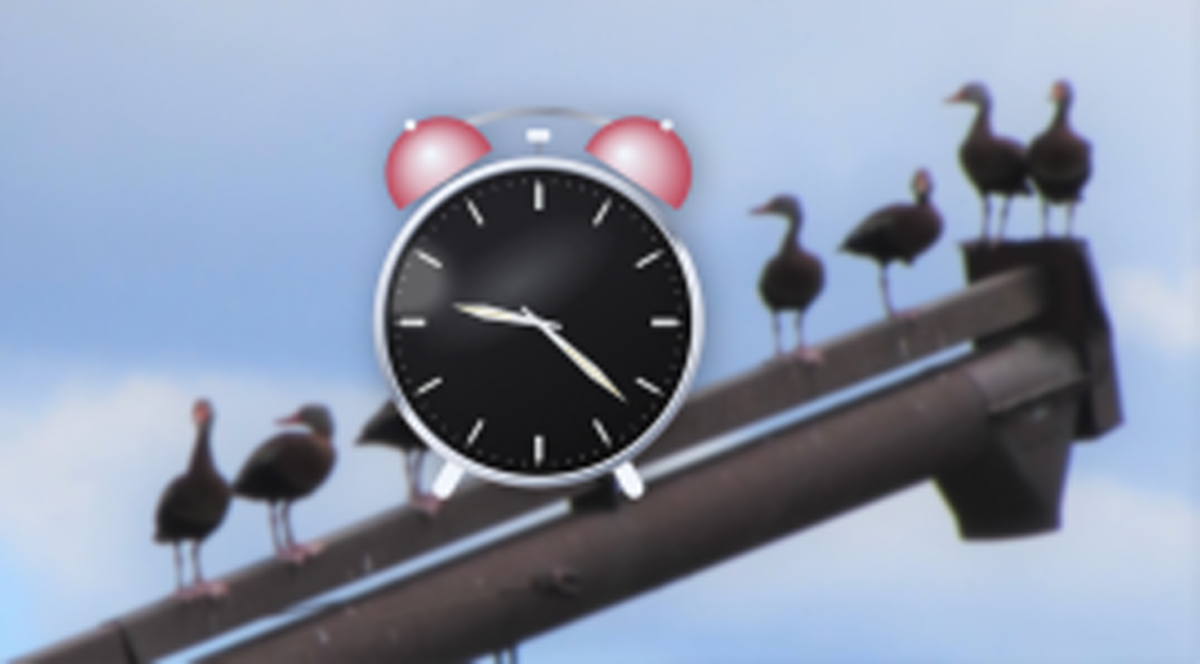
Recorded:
9 h 22 min
